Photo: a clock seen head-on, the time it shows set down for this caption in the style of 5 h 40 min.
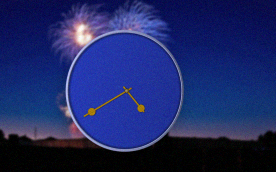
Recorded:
4 h 40 min
